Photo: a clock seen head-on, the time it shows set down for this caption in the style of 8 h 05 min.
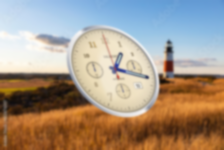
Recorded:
1 h 18 min
